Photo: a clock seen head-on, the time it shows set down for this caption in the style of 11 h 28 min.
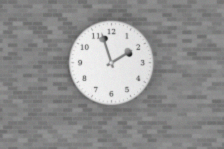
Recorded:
1 h 57 min
